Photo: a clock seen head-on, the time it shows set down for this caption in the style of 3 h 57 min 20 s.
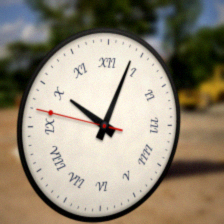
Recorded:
10 h 03 min 47 s
